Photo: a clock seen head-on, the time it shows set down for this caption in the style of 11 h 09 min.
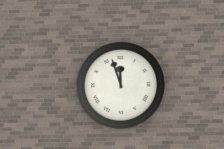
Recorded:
11 h 57 min
